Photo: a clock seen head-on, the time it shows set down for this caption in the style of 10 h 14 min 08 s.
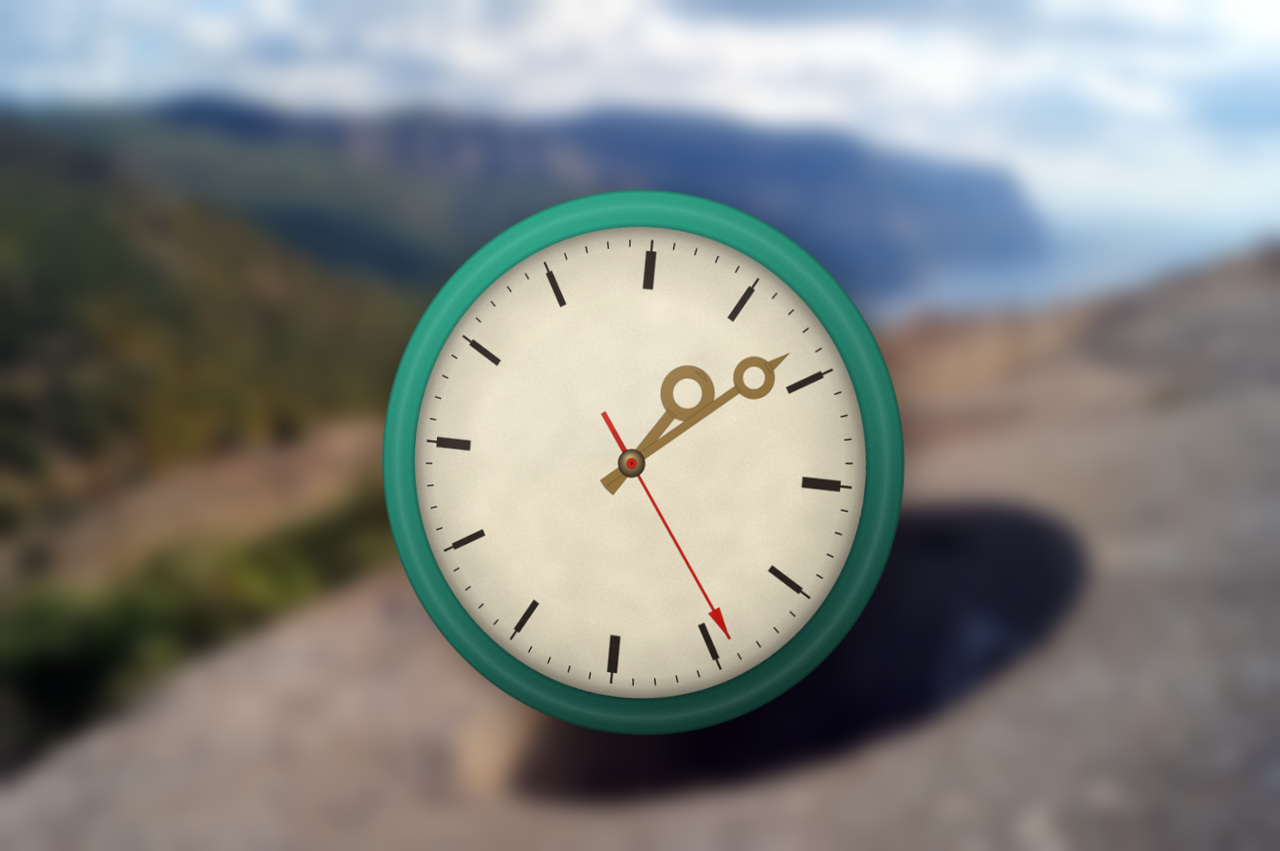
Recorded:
1 h 08 min 24 s
